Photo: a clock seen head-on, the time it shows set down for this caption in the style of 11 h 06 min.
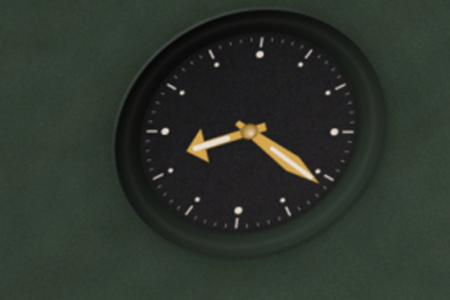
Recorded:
8 h 21 min
